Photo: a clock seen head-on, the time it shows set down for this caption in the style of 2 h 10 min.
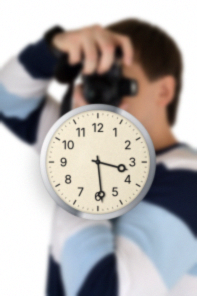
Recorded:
3 h 29 min
